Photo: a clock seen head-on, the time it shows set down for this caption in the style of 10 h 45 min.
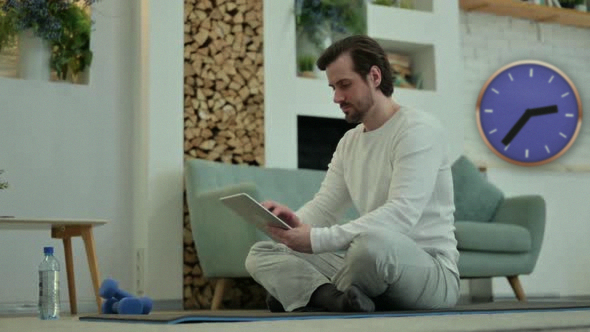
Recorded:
2 h 36 min
